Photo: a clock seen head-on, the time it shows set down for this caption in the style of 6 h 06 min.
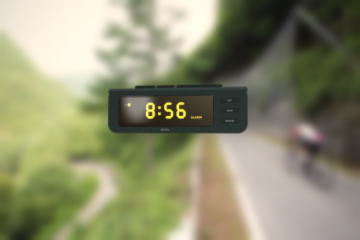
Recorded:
8 h 56 min
